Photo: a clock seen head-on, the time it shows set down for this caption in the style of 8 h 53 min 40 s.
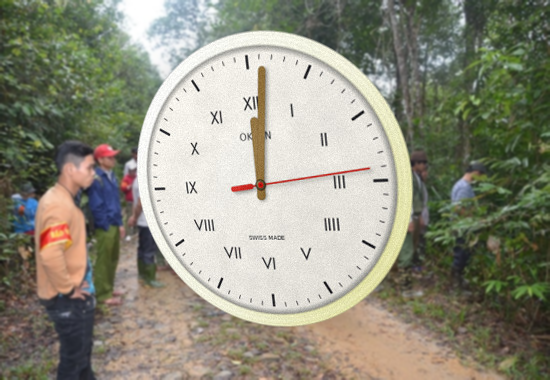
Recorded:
12 h 01 min 14 s
